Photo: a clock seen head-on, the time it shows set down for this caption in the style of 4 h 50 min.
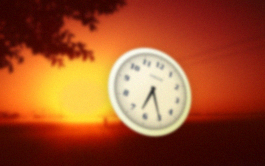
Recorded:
6 h 25 min
